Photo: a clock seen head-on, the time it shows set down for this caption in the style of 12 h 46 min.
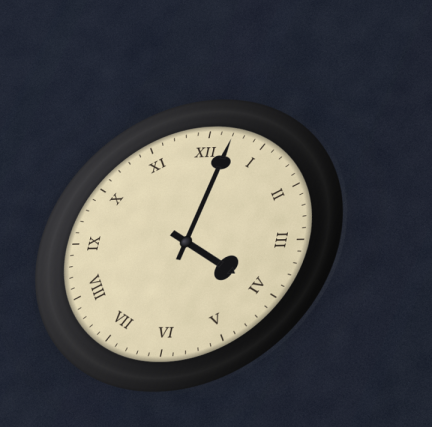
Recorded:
4 h 02 min
